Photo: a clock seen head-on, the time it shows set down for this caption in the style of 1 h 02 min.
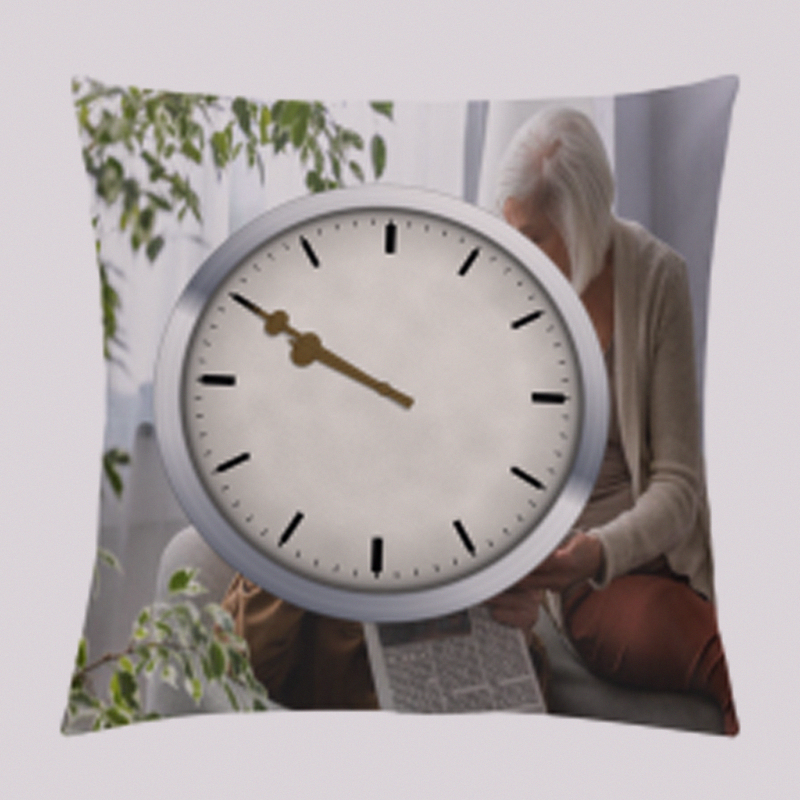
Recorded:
9 h 50 min
